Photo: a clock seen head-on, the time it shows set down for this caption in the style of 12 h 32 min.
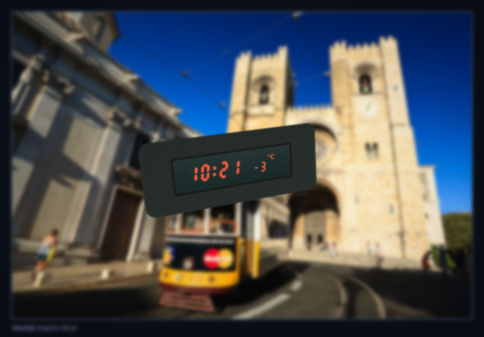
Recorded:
10 h 21 min
